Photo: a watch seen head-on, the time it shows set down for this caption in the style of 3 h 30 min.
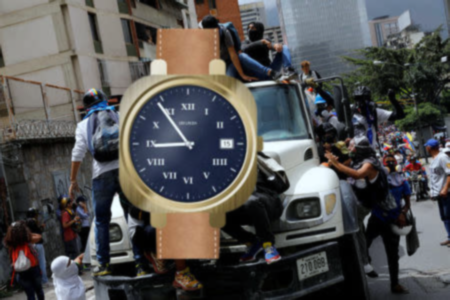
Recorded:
8 h 54 min
